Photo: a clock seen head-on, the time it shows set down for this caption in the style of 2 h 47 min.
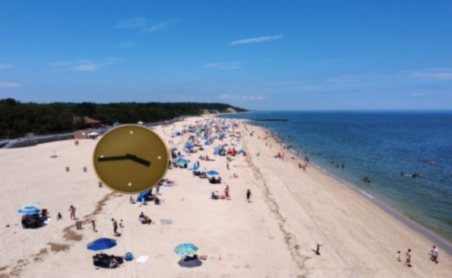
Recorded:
3 h 44 min
